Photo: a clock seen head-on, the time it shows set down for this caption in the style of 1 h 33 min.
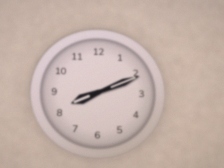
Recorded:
8 h 11 min
